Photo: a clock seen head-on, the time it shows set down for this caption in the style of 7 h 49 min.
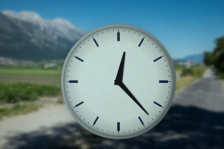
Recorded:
12 h 23 min
